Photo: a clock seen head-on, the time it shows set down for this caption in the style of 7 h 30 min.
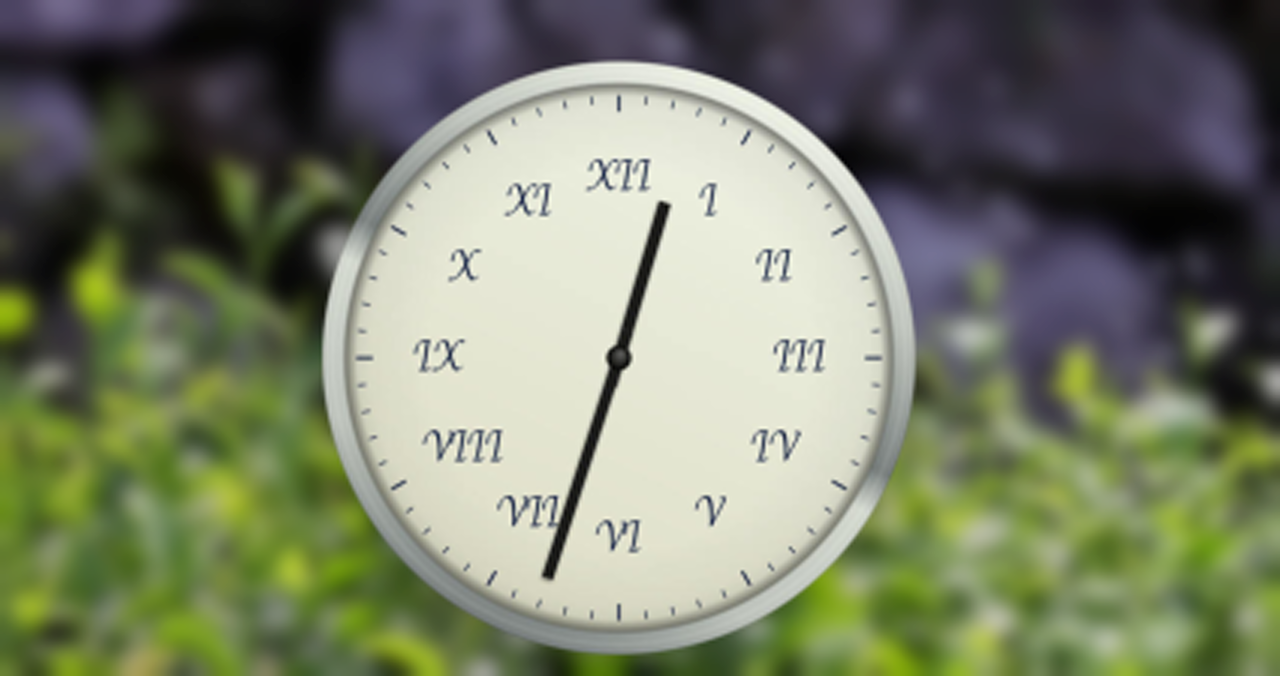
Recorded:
12 h 33 min
